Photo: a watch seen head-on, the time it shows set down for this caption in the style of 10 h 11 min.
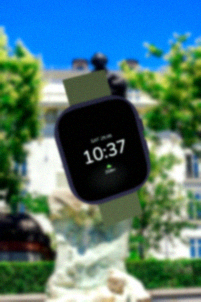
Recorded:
10 h 37 min
